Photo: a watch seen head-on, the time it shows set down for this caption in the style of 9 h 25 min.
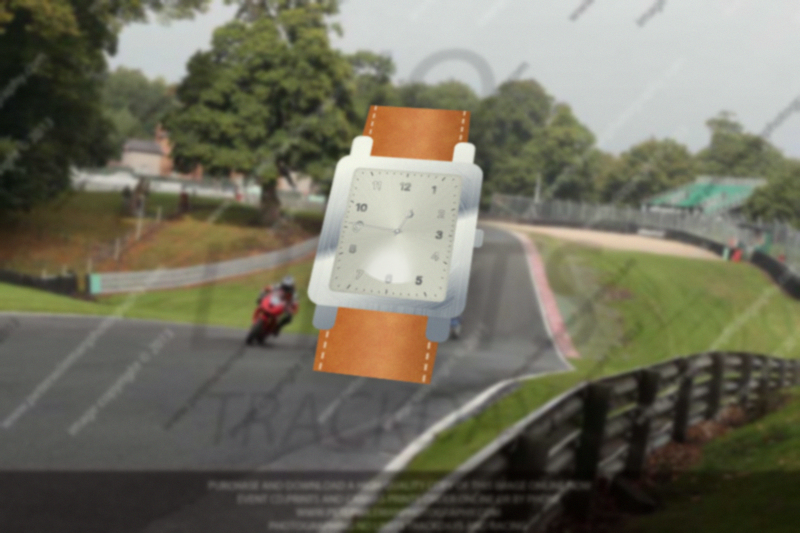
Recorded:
12 h 46 min
